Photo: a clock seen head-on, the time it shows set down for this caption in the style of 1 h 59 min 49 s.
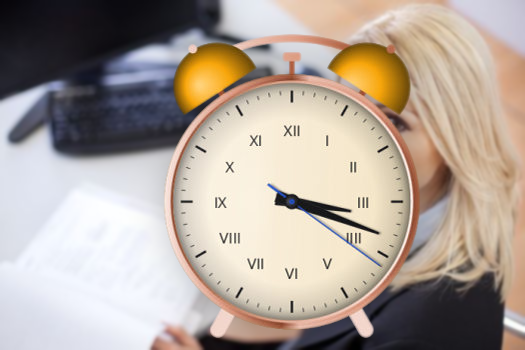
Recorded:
3 h 18 min 21 s
